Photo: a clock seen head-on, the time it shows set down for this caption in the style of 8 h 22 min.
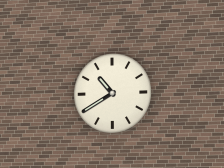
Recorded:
10 h 40 min
